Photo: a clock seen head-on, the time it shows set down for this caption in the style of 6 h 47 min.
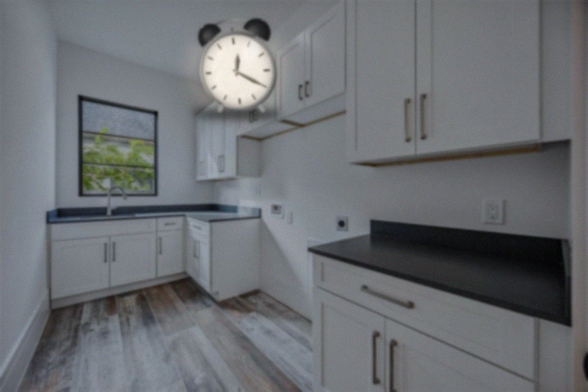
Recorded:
12 h 20 min
